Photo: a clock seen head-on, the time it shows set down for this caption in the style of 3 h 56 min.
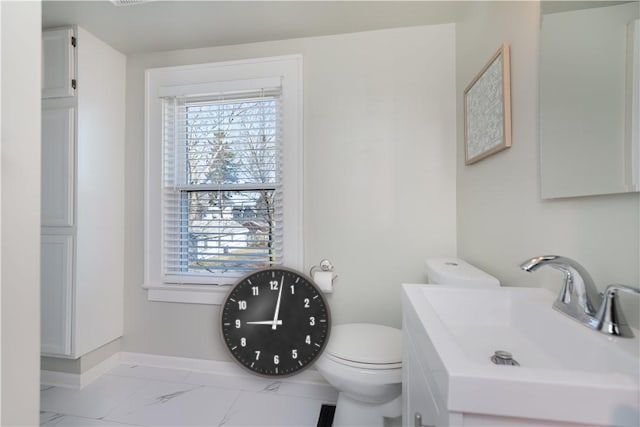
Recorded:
9 h 02 min
